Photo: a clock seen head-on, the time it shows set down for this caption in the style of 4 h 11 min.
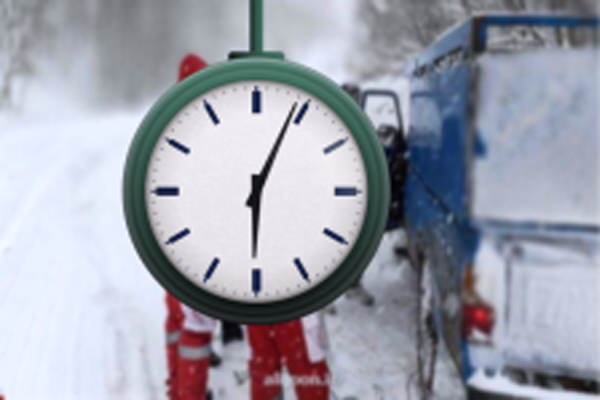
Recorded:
6 h 04 min
